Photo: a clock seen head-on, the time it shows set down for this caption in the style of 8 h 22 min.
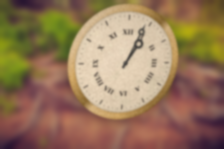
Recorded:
1 h 04 min
